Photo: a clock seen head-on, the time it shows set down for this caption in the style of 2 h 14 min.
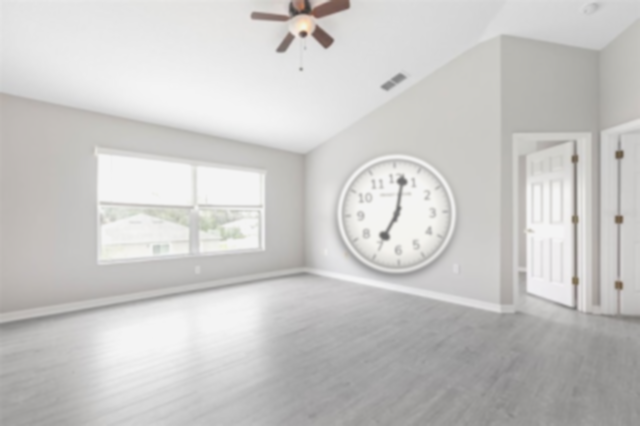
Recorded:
7 h 02 min
